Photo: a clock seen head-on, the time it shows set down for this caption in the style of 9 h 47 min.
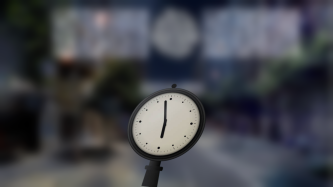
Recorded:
5 h 58 min
